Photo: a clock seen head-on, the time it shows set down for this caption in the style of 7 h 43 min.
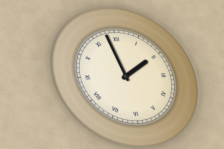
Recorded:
1 h 58 min
